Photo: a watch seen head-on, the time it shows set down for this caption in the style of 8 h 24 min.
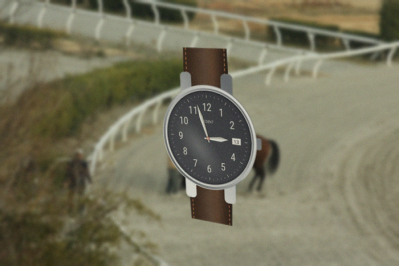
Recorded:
2 h 57 min
